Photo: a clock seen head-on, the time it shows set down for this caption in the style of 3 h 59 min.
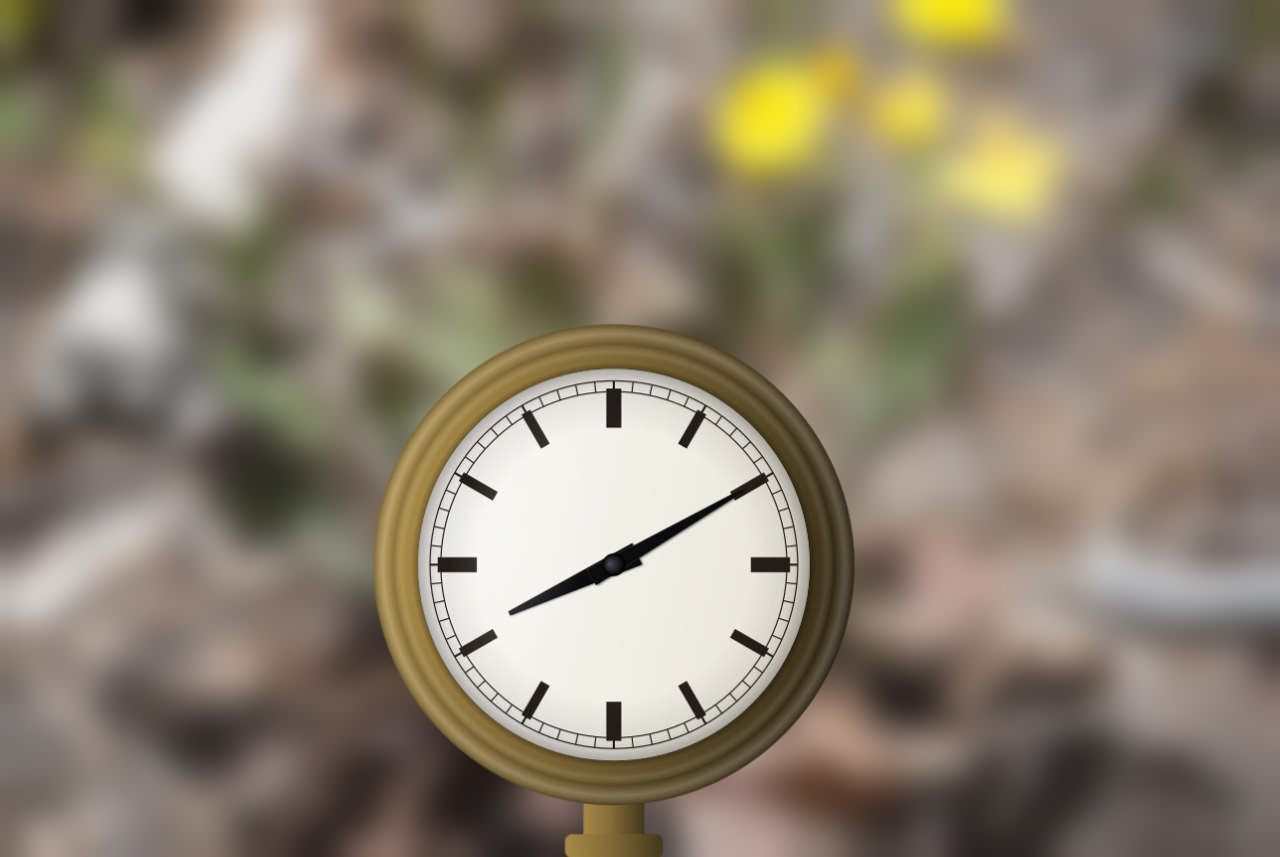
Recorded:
8 h 10 min
